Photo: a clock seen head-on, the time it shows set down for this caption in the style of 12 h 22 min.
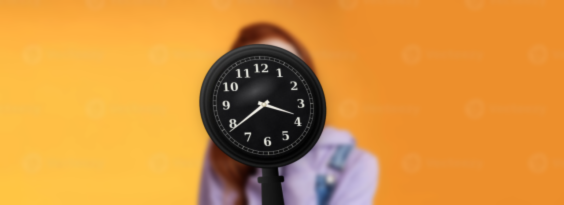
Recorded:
3 h 39 min
